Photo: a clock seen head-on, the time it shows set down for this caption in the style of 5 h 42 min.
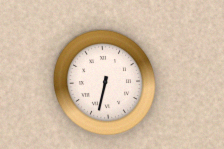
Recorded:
6 h 33 min
